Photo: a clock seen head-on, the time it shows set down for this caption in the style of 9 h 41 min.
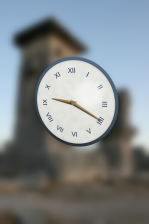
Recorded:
9 h 20 min
